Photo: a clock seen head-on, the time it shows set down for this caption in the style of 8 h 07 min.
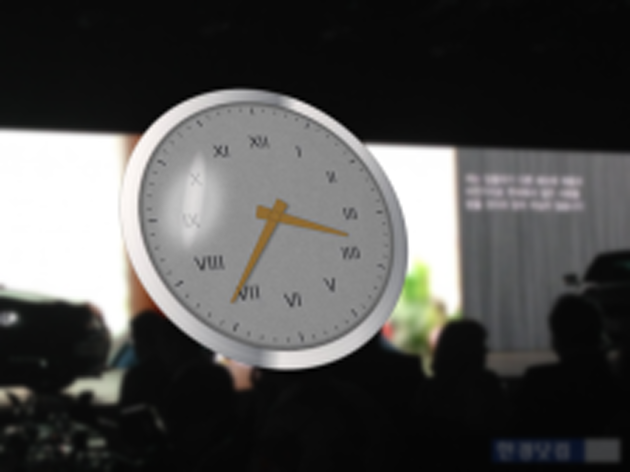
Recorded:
3 h 36 min
